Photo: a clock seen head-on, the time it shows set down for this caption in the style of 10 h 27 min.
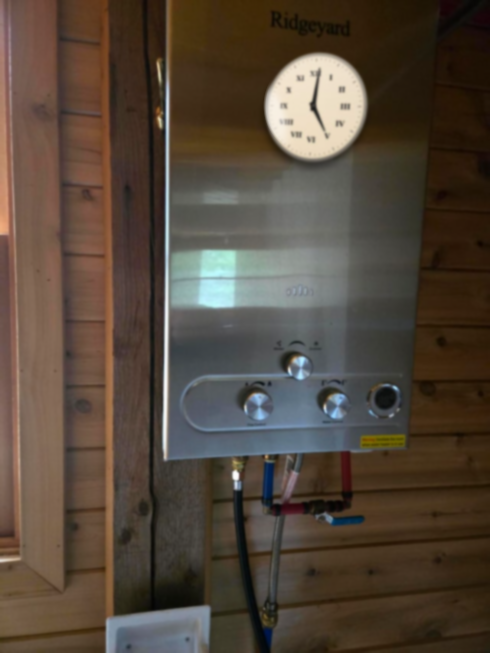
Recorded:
5 h 01 min
